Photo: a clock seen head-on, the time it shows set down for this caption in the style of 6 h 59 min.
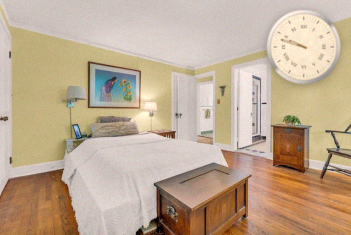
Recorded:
9 h 48 min
